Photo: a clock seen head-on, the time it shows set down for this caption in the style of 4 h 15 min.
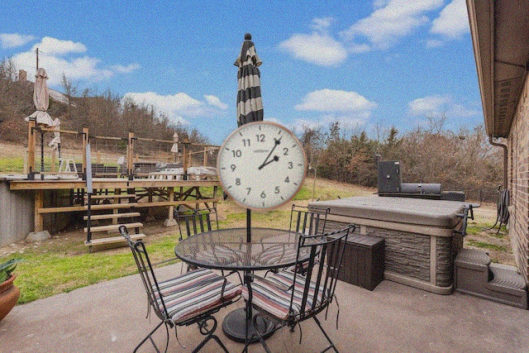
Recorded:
2 h 06 min
